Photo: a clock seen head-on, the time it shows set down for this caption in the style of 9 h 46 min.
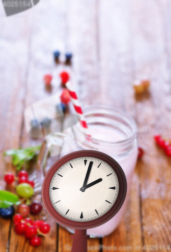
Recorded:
2 h 02 min
